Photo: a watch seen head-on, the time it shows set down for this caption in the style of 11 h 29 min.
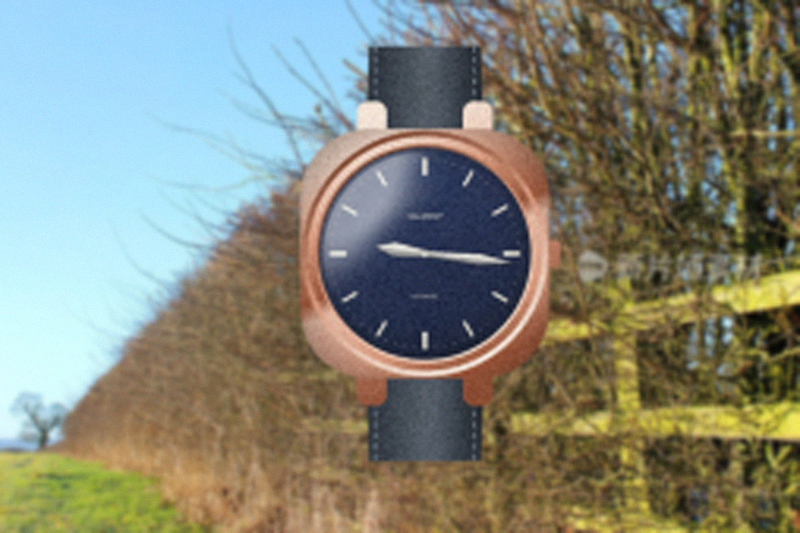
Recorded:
9 h 16 min
